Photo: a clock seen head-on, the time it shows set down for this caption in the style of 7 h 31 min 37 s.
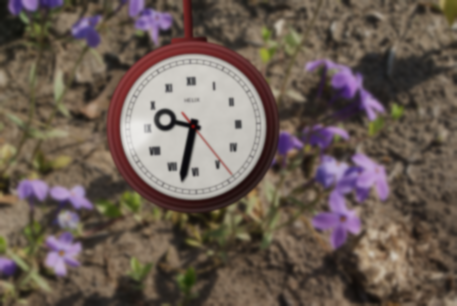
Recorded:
9 h 32 min 24 s
